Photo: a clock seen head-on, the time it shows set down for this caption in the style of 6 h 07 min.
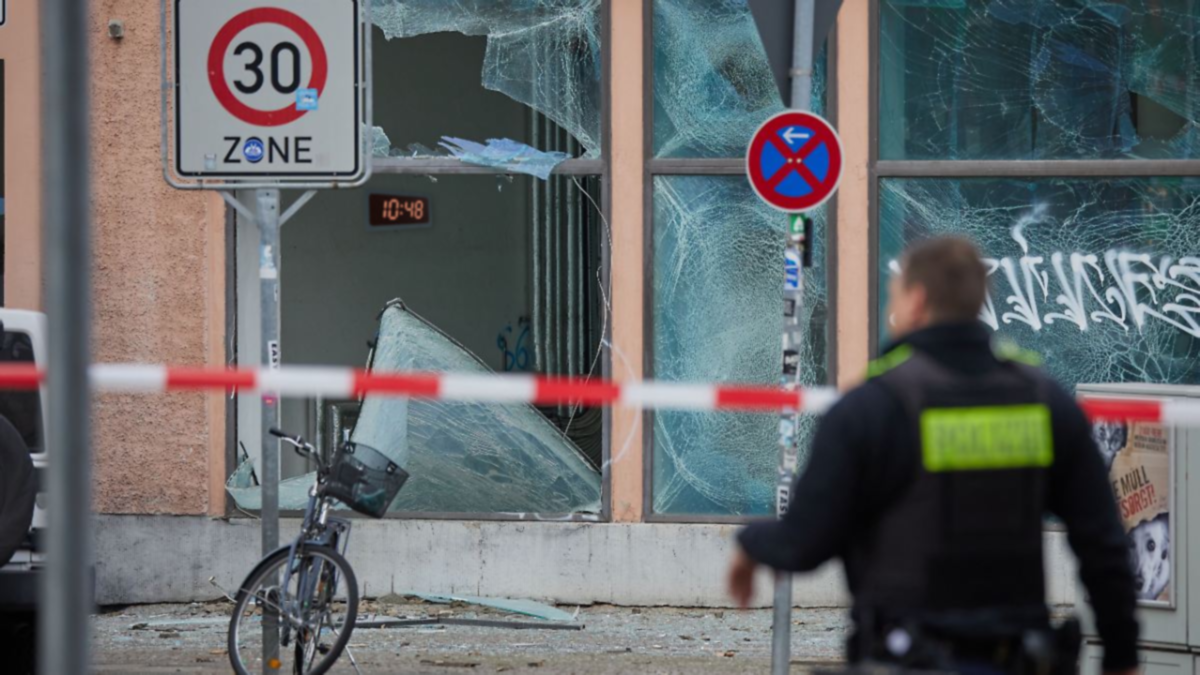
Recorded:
10 h 48 min
